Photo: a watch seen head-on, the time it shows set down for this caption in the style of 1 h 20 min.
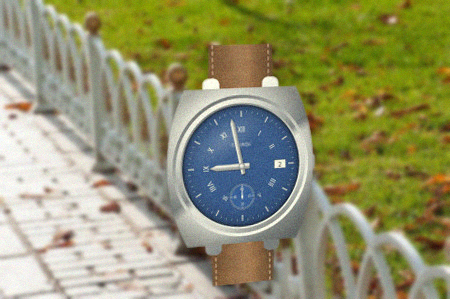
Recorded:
8 h 58 min
